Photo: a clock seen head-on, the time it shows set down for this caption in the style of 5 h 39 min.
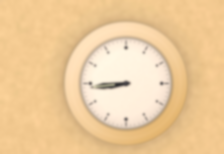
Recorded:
8 h 44 min
